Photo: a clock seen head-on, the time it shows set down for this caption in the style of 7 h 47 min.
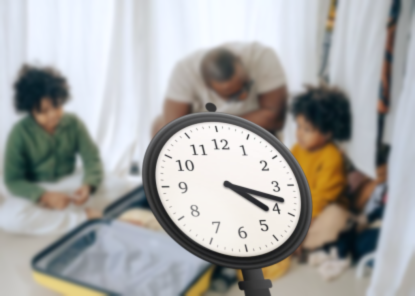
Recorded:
4 h 18 min
